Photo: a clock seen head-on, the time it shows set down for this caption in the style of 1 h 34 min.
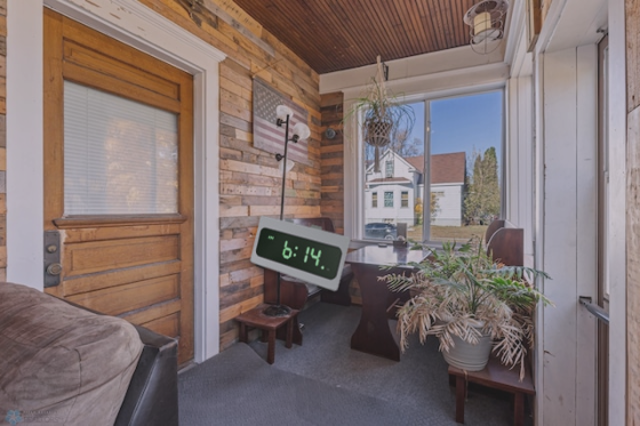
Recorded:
6 h 14 min
